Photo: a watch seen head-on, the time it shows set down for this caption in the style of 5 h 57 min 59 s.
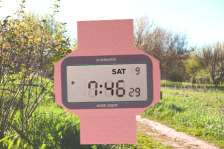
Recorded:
7 h 46 min 29 s
